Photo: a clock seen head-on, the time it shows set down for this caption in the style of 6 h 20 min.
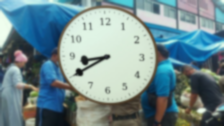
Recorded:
8 h 40 min
